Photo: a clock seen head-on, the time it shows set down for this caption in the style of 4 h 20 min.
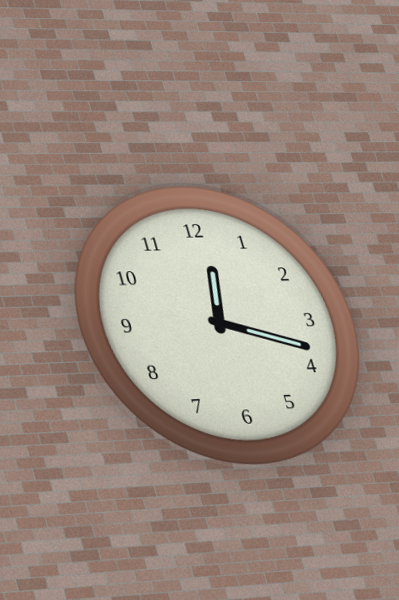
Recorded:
12 h 18 min
